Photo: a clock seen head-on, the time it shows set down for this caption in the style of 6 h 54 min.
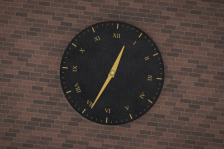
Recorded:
12 h 34 min
